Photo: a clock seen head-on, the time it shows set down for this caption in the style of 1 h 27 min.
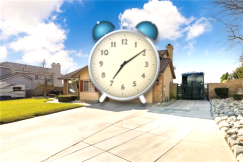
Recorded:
7 h 09 min
